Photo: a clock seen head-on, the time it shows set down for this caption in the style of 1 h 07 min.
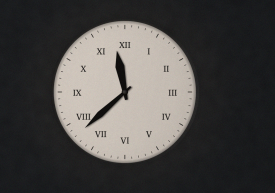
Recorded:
11 h 38 min
